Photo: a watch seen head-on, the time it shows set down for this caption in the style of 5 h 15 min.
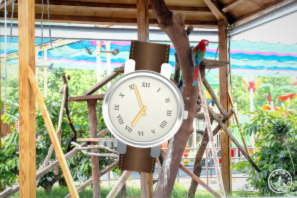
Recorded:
6 h 56 min
